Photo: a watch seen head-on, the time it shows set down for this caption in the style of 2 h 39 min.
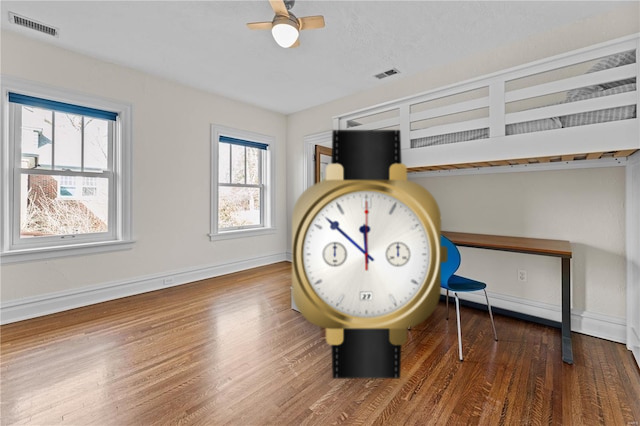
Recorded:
11 h 52 min
